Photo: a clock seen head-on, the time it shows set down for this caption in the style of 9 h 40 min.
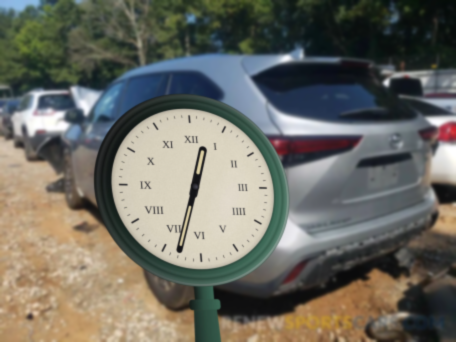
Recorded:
12 h 33 min
